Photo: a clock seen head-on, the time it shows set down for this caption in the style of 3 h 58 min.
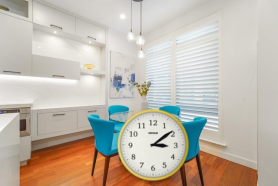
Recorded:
3 h 09 min
